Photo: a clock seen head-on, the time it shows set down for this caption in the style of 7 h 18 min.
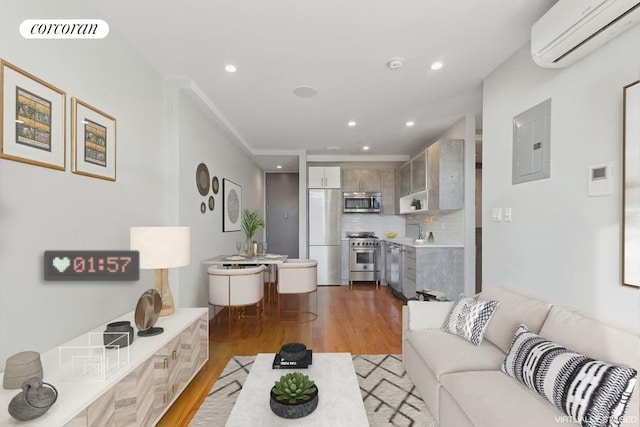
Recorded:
1 h 57 min
